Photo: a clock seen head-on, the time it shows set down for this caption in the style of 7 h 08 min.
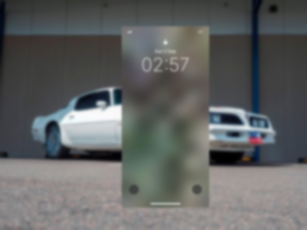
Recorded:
2 h 57 min
